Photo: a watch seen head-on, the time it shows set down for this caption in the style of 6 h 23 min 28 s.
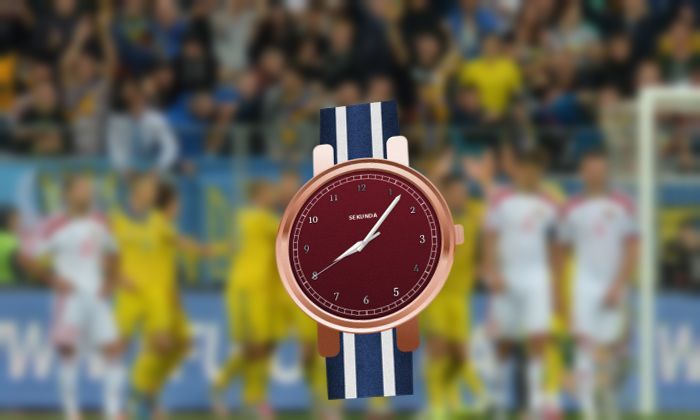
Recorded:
8 h 06 min 40 s
